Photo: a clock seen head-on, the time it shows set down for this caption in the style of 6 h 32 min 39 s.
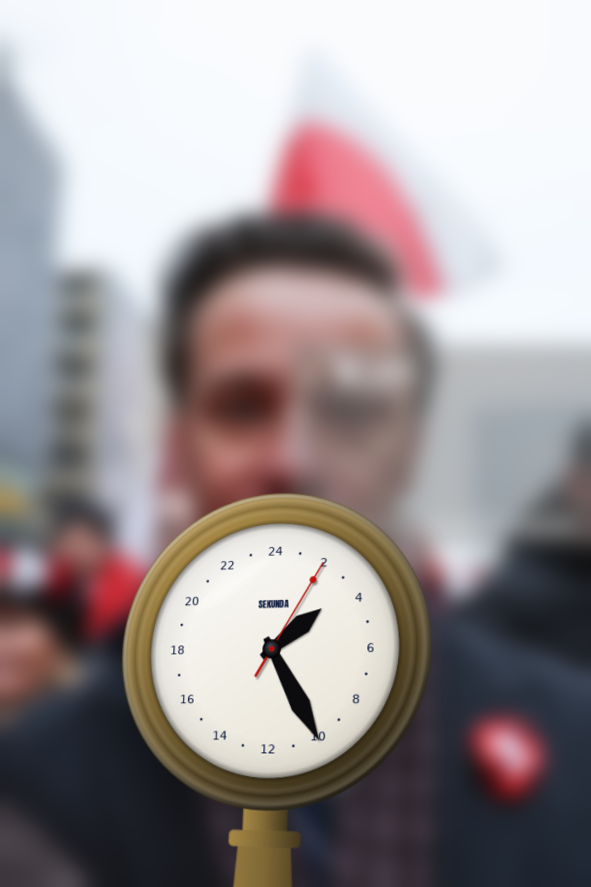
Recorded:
3 h 25 min 05 s
